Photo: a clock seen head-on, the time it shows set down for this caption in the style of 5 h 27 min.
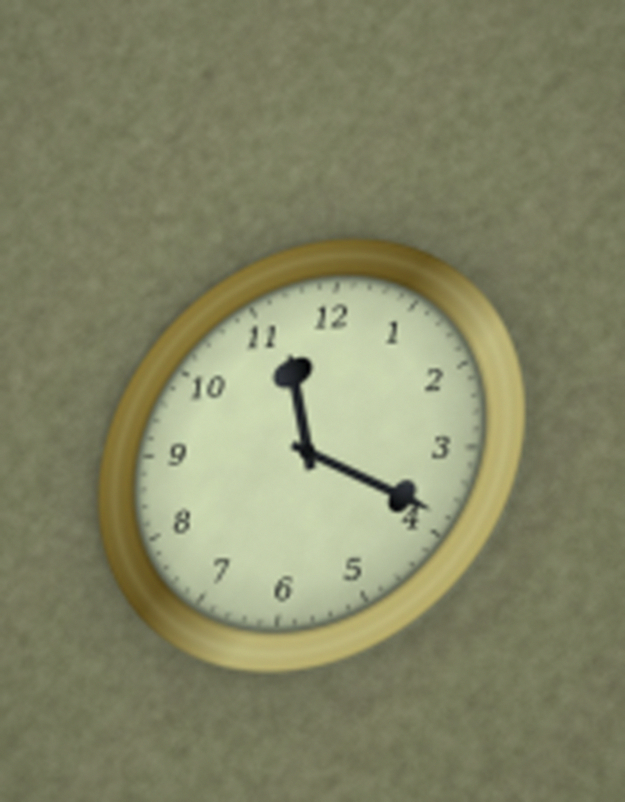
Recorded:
11 h 19 min
